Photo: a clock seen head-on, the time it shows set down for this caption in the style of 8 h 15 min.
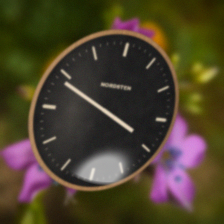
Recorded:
3 h 49 min
